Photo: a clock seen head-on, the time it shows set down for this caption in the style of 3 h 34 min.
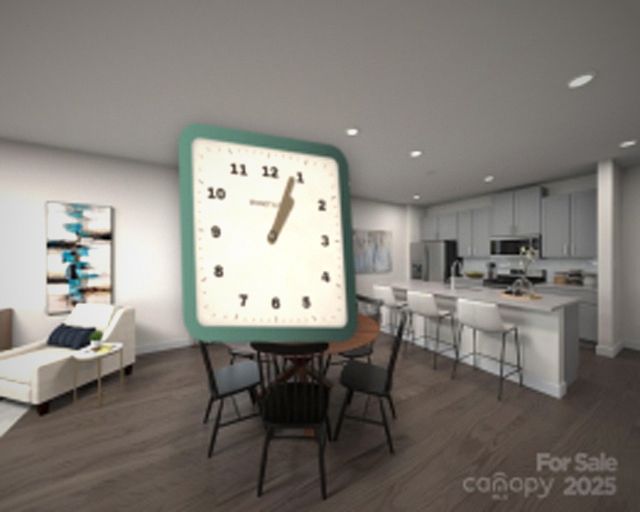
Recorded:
1 h 04 min
